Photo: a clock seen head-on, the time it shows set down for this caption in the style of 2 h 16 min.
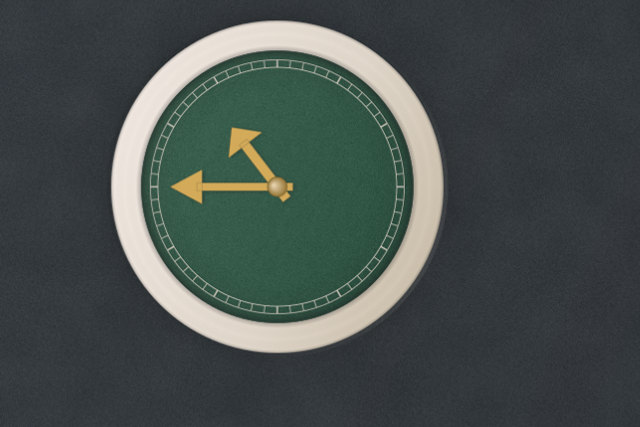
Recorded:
10 h 45 min
